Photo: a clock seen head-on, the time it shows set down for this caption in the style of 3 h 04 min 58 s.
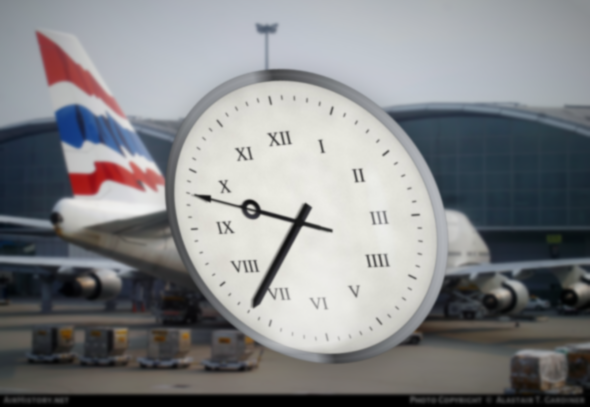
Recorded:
9 h 36 min 48 s
